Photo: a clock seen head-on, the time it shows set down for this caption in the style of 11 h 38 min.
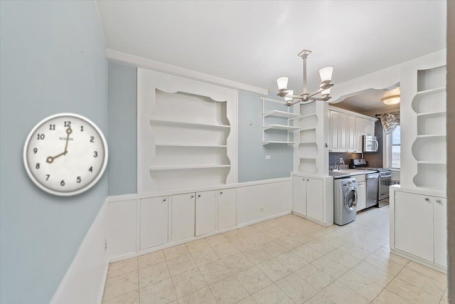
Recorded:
8 h 01 min
